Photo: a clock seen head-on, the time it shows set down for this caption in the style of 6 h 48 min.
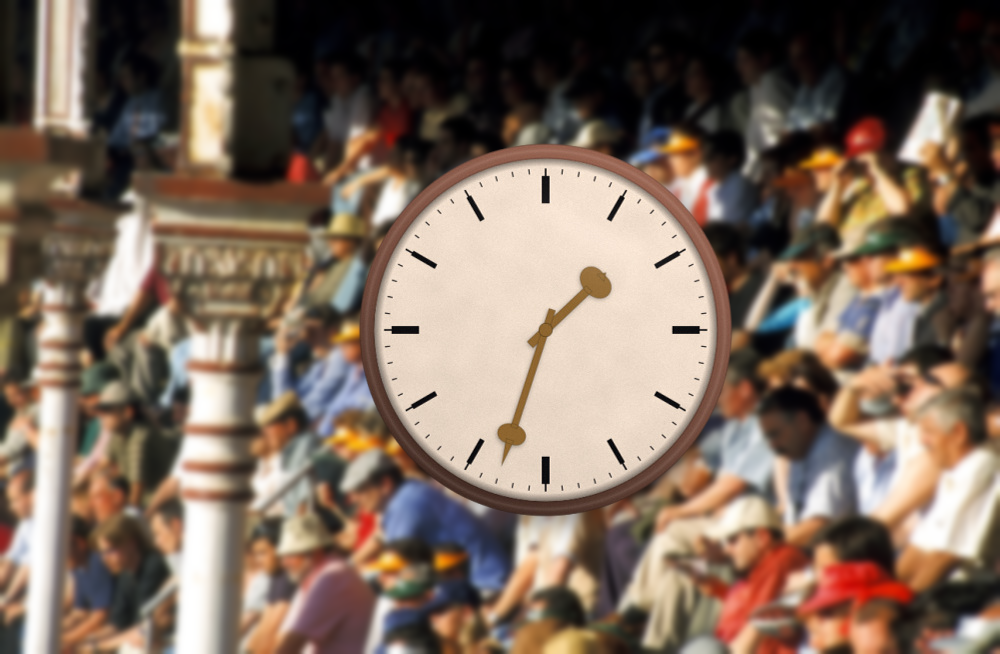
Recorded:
1 h 33 min
